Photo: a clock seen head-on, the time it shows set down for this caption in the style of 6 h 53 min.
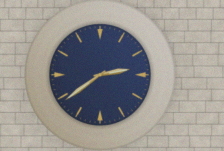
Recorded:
2 h 39 min
